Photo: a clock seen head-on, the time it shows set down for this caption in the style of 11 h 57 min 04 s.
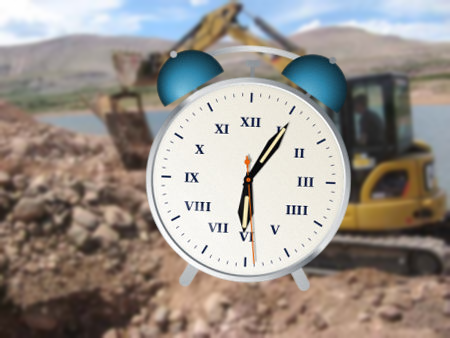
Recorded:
6 h 05 min 29 s
